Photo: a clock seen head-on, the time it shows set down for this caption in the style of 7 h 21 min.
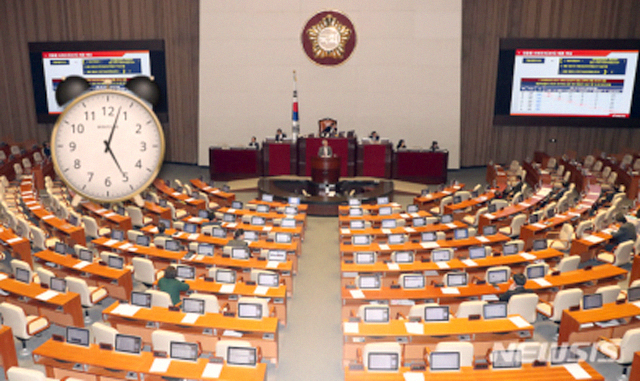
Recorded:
5 h 03 min
